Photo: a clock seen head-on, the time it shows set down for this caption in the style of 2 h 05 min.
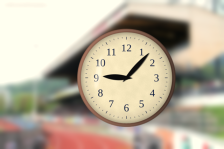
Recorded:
9 h 07 min
